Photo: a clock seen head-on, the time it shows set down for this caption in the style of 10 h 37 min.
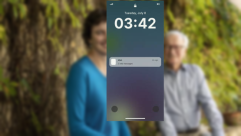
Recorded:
3 h 42 min
